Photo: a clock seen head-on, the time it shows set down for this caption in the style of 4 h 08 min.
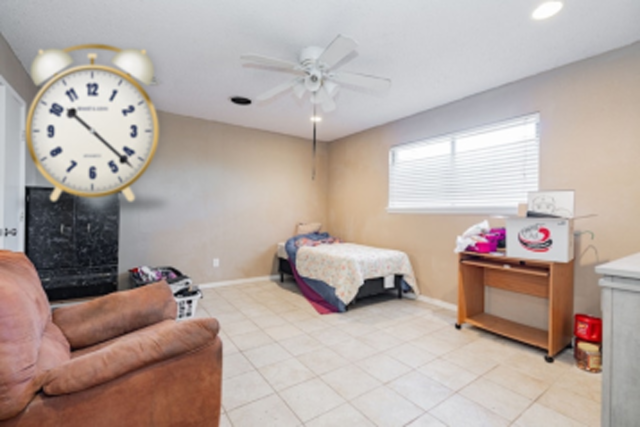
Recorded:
10 h 22 min
